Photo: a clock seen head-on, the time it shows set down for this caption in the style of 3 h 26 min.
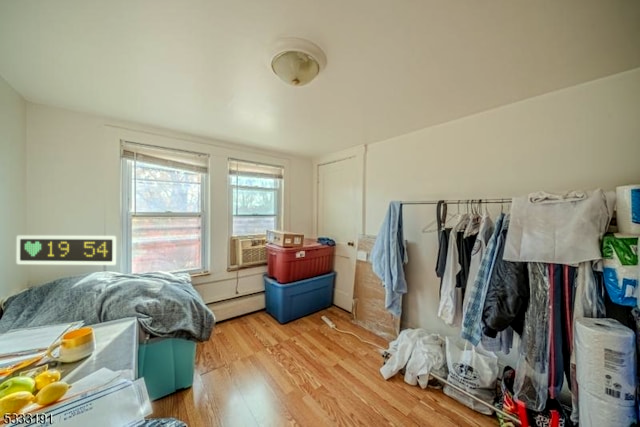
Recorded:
19 h 54 min
